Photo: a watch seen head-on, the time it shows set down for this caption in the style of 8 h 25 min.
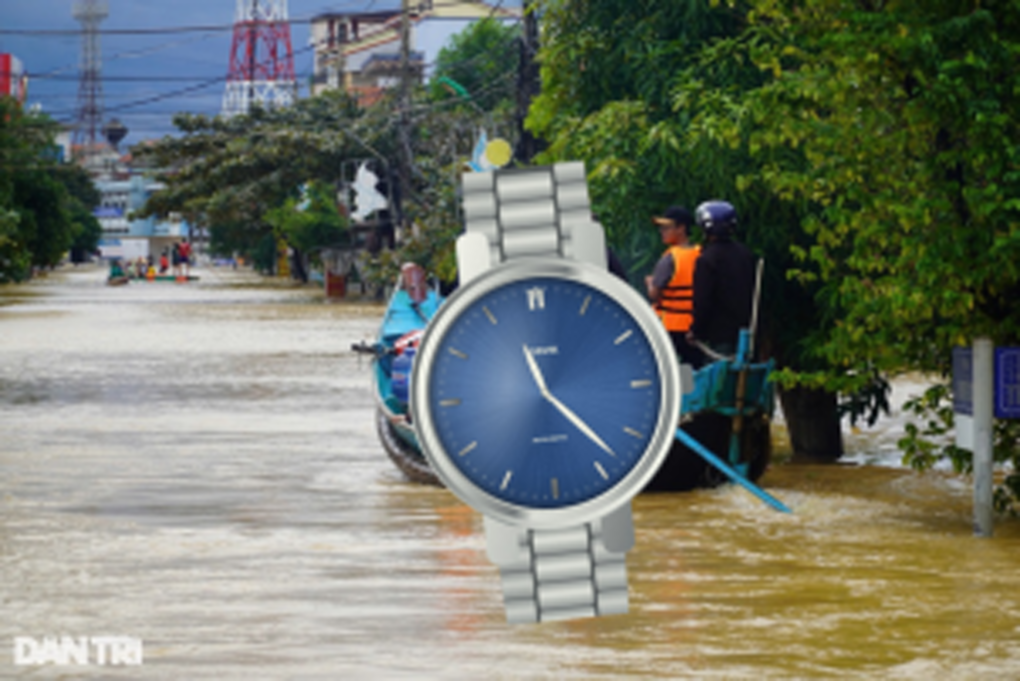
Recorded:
11 h 23 min
